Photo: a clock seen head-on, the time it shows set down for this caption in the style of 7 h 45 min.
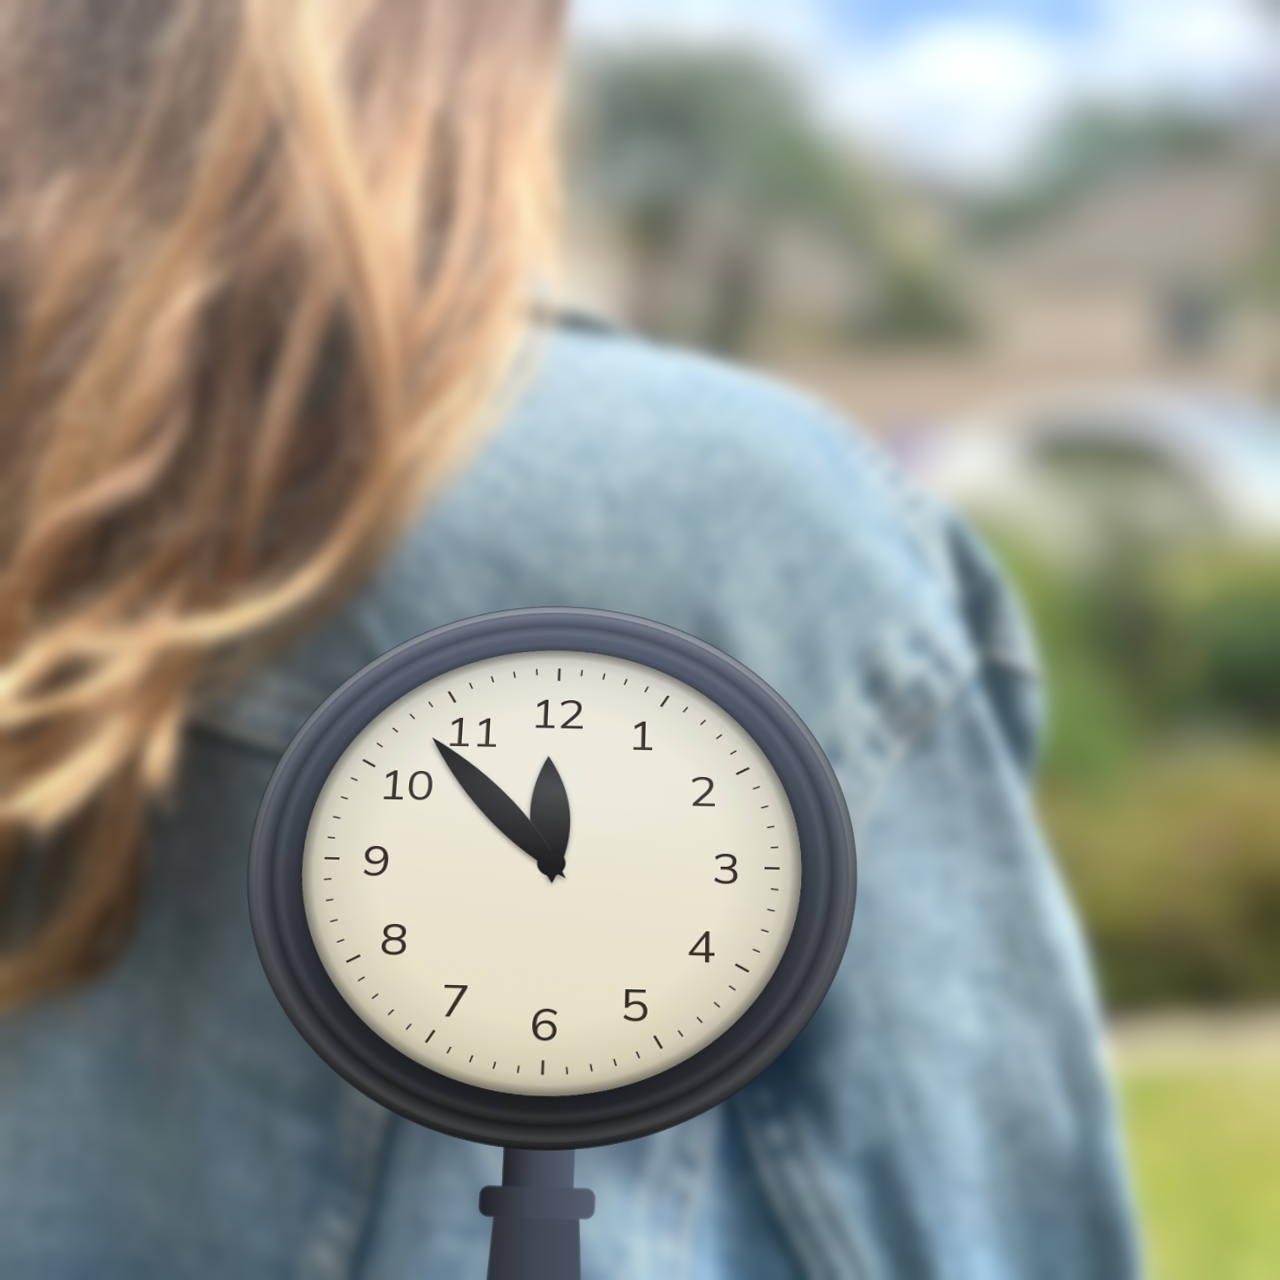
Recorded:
11 h 53 min
